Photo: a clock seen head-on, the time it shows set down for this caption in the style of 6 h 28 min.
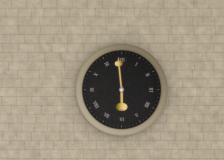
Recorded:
5 h 59 min
